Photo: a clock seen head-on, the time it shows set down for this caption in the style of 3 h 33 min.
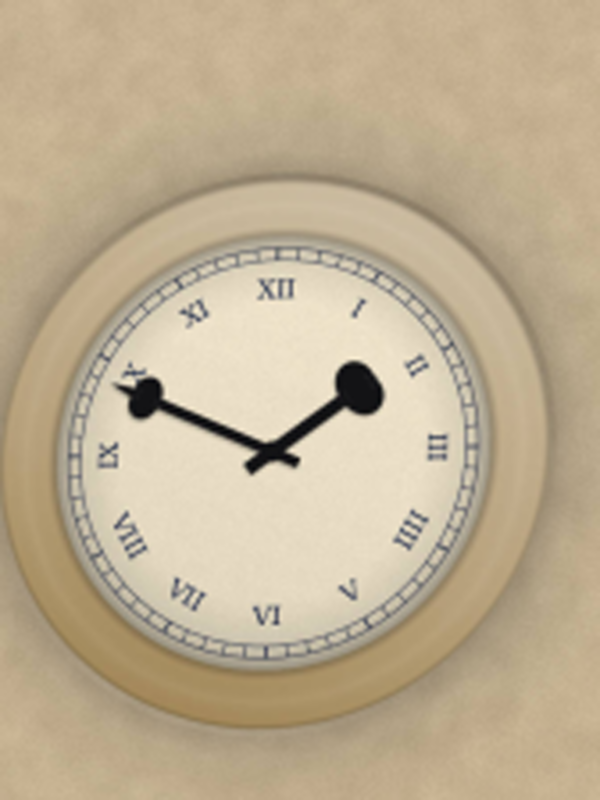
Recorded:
1 h 49 min
